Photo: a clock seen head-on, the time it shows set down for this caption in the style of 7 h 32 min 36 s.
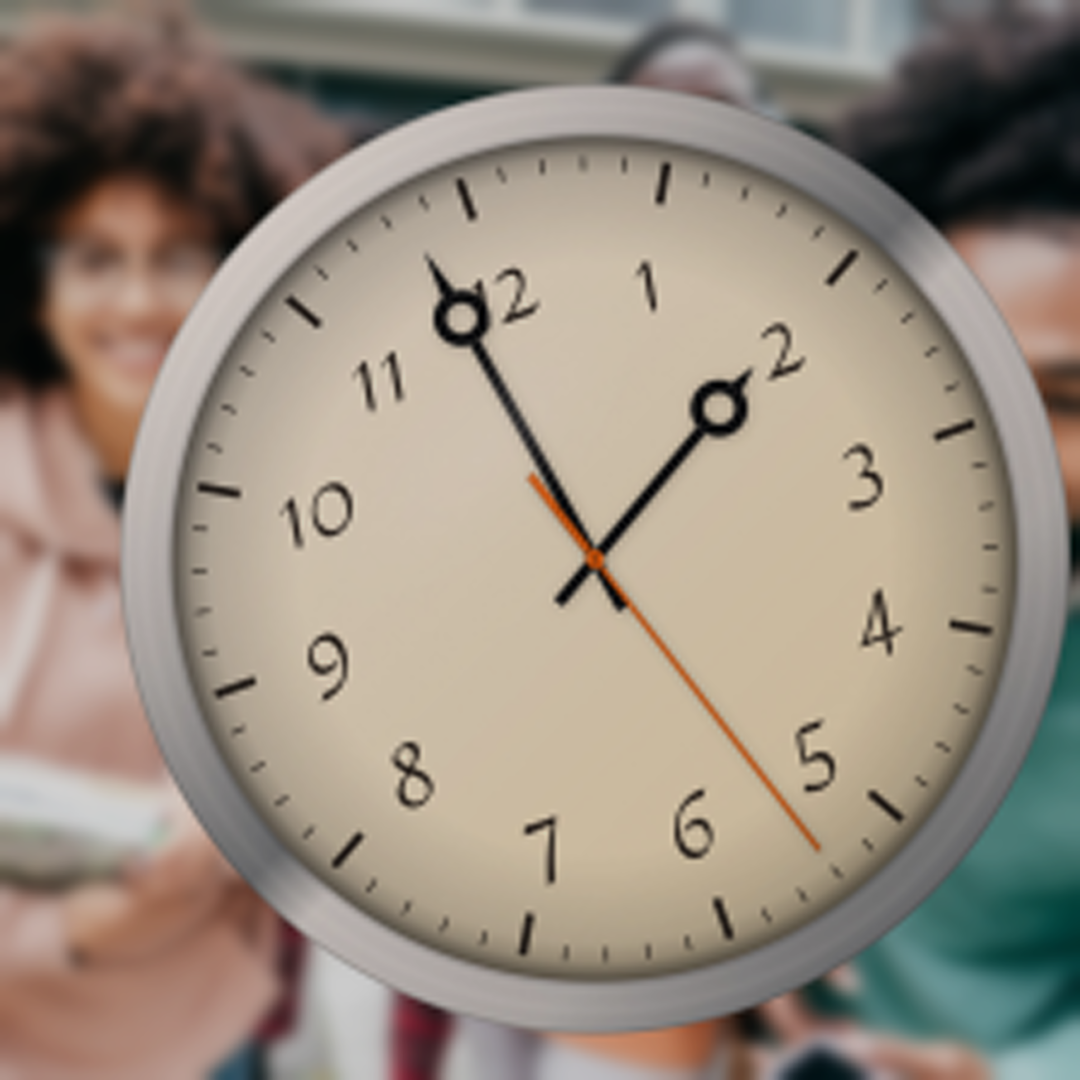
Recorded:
1 h 58 min 27 s
